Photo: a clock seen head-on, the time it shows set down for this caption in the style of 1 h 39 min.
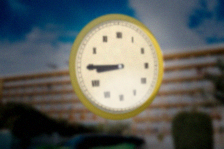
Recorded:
8 h 45 min
